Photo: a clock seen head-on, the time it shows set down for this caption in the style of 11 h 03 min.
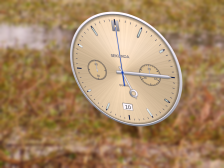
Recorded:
5 h 15 min
